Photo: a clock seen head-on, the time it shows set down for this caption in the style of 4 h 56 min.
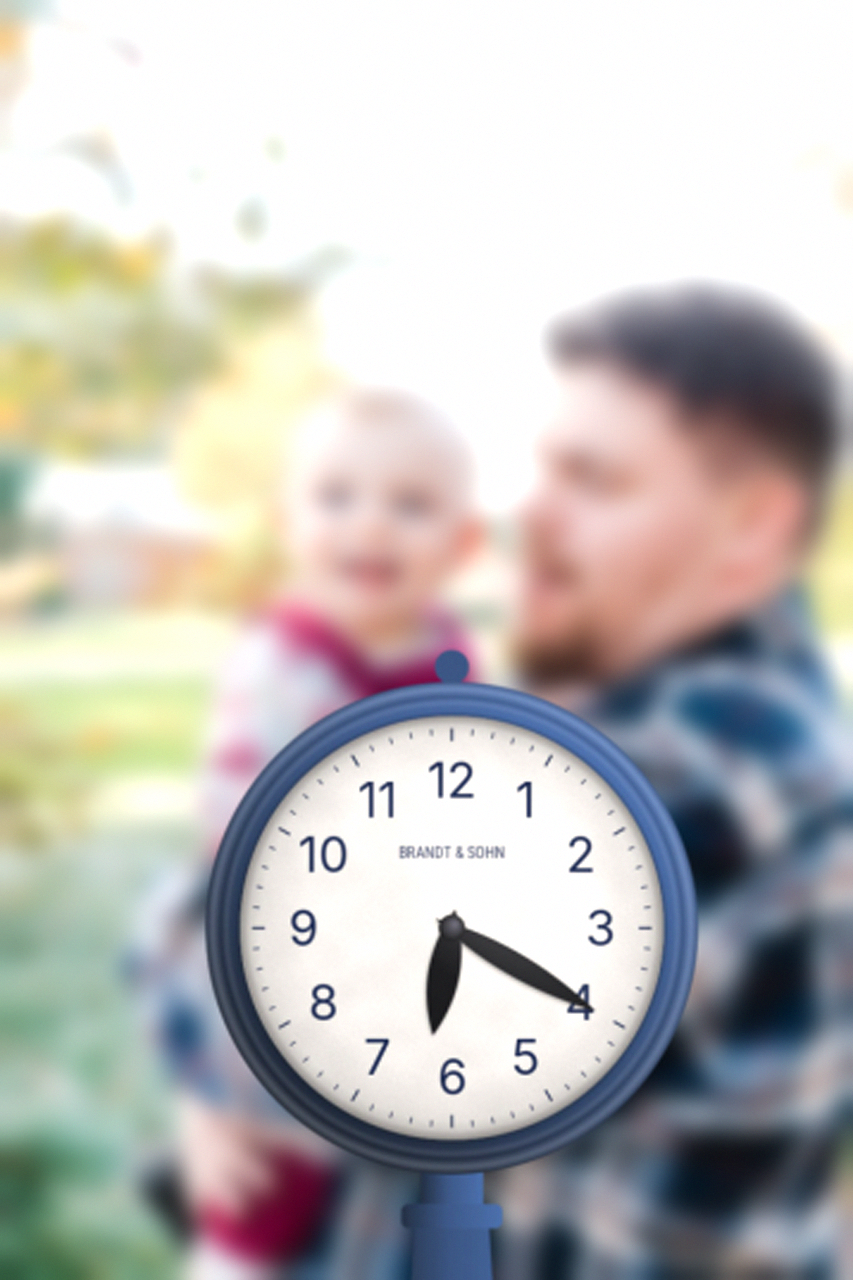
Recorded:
6 h 20 min
